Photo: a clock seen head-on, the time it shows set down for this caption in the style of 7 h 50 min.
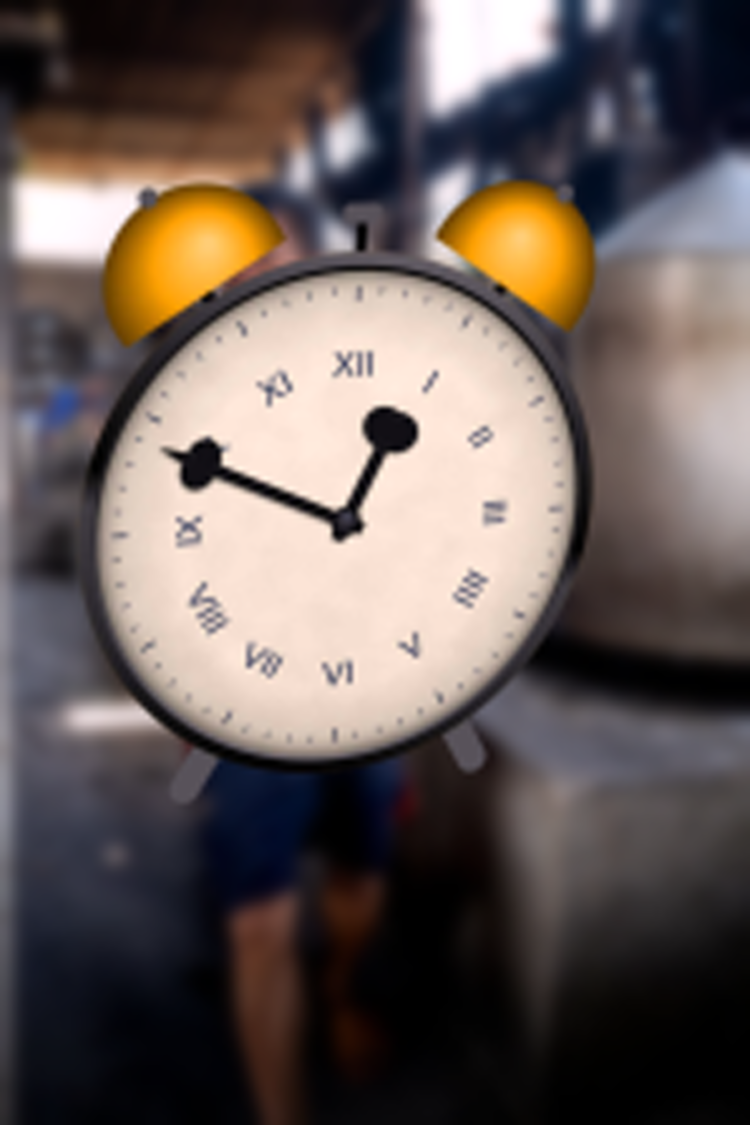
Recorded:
12 h 49 min
